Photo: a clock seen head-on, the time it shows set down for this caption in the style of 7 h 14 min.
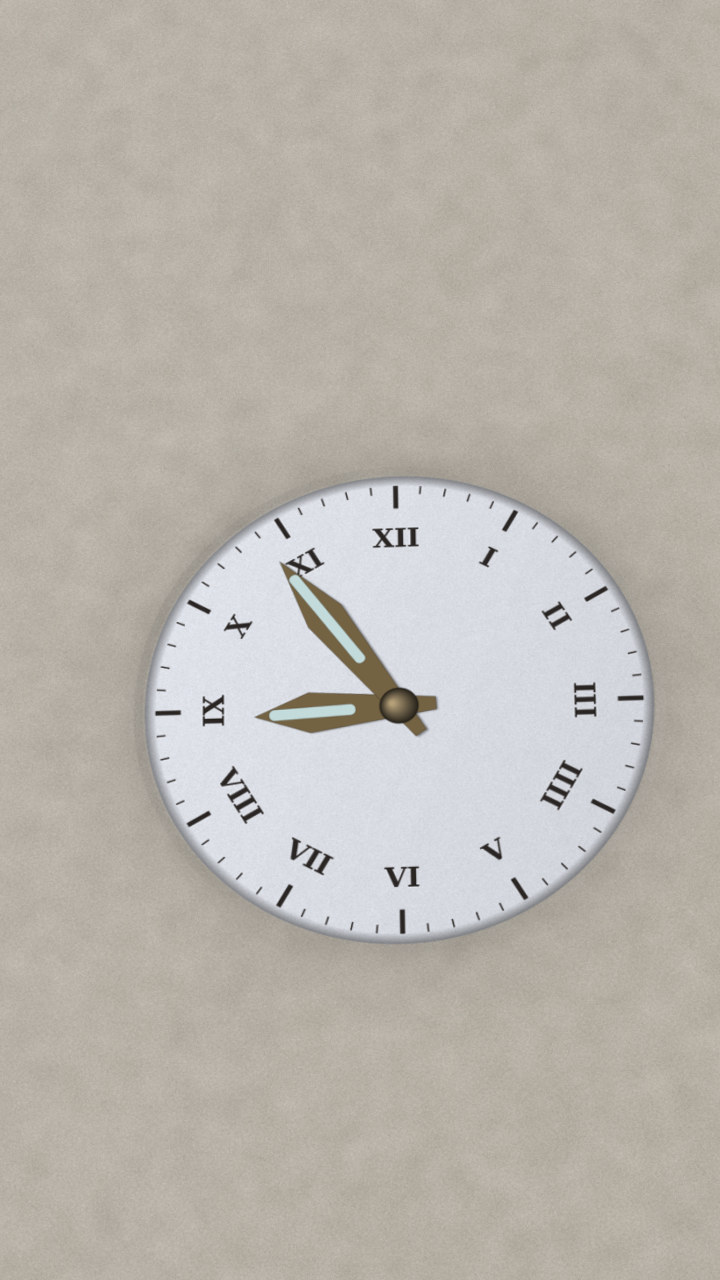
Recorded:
8 h 54 min
